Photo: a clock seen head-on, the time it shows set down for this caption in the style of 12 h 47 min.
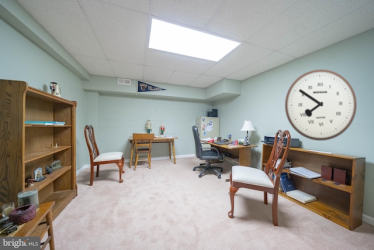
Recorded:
7 h 51 min
